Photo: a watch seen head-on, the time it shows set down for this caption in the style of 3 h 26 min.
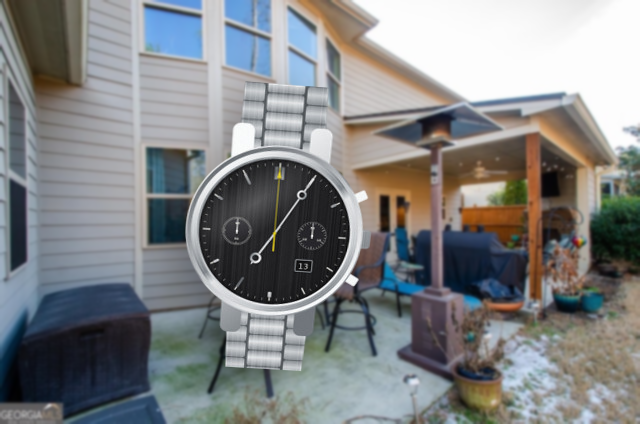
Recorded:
7 h 05 min
